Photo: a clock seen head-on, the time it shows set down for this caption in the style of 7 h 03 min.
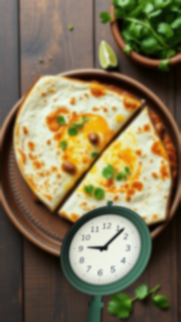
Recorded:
9 h 07 min
